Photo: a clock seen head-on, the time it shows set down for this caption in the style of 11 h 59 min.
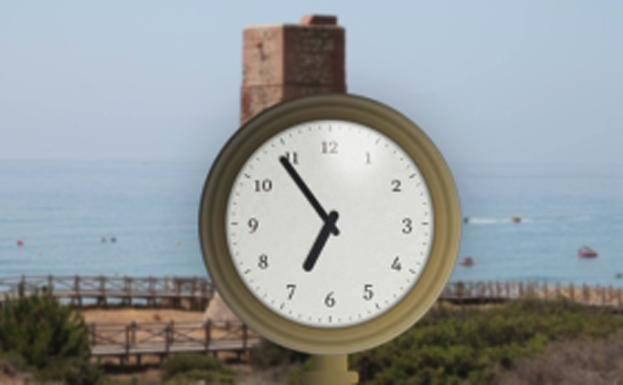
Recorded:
6 h 54 min
